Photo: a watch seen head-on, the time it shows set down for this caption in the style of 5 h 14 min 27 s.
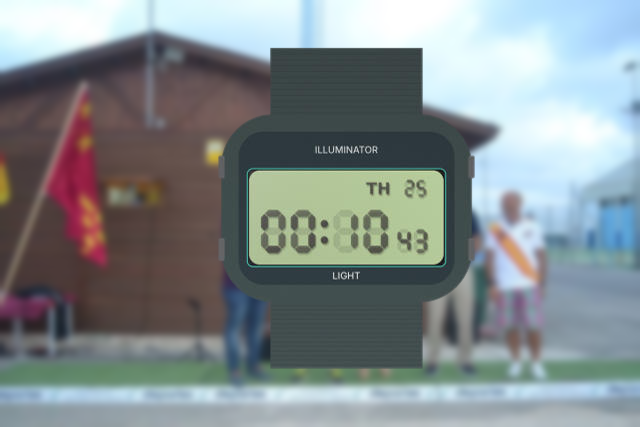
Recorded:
0 h 10 min 43 s
